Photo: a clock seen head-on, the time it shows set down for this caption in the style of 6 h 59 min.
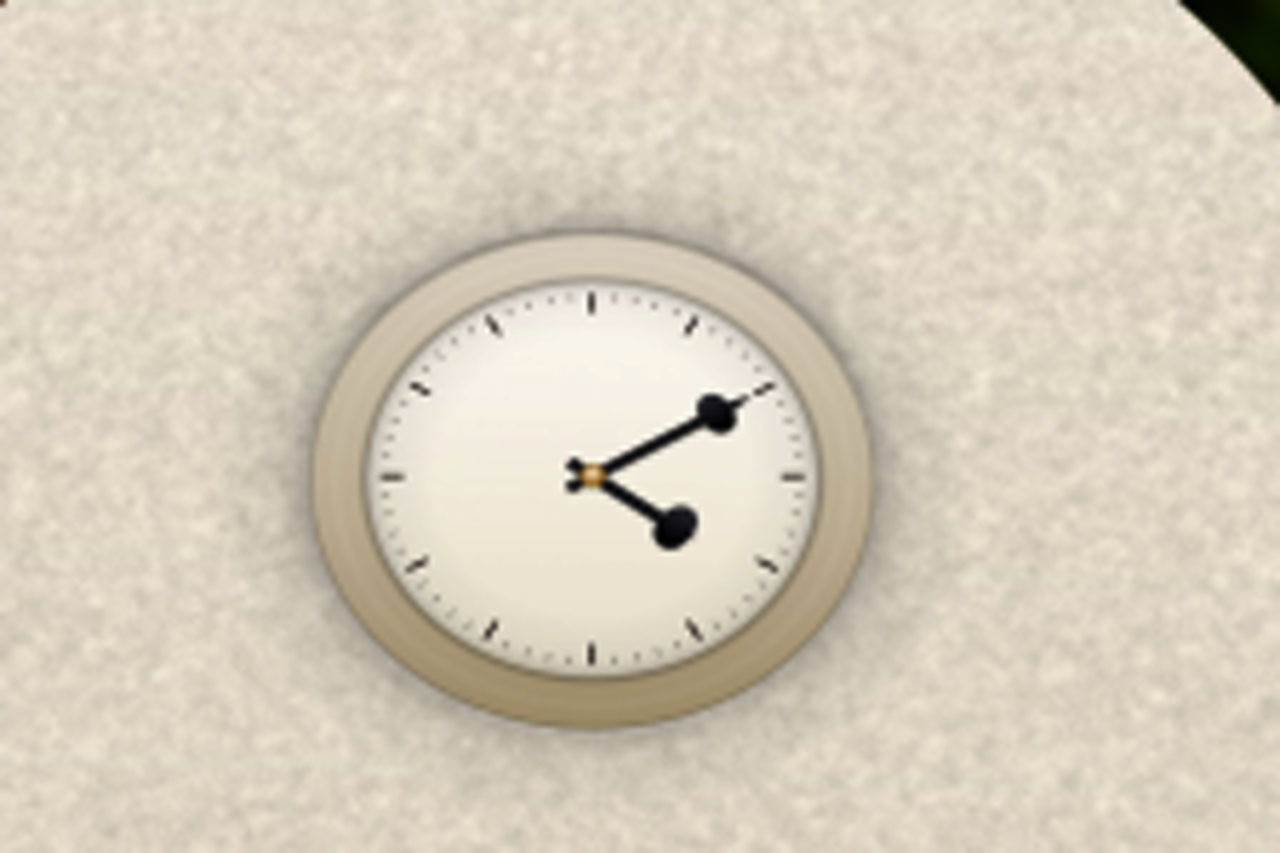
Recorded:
4 h 10 min
